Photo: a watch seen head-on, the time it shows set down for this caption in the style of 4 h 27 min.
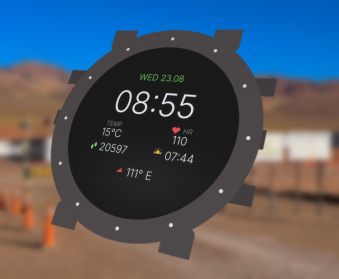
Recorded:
8 h 55 min
